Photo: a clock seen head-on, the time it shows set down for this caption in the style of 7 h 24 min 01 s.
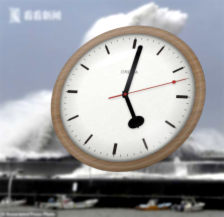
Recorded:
5 h 01 min 12 s
